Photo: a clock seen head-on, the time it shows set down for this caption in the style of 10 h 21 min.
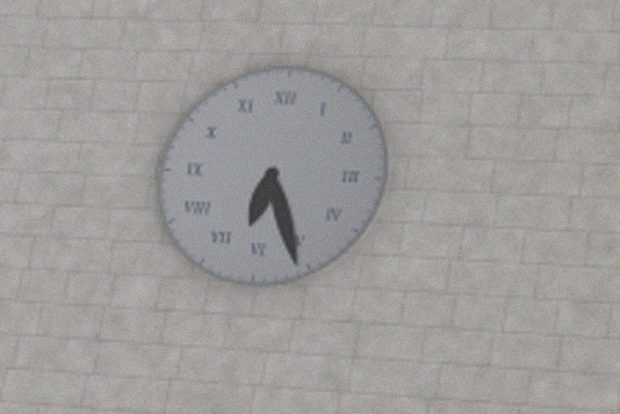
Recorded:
6 h 26 min
